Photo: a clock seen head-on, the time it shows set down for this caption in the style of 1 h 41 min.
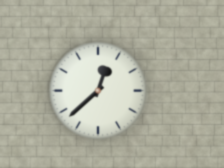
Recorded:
12 h 38 min
